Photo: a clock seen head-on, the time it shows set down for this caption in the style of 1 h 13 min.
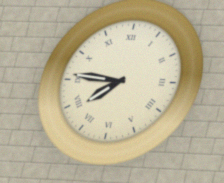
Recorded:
7 h 46 min
